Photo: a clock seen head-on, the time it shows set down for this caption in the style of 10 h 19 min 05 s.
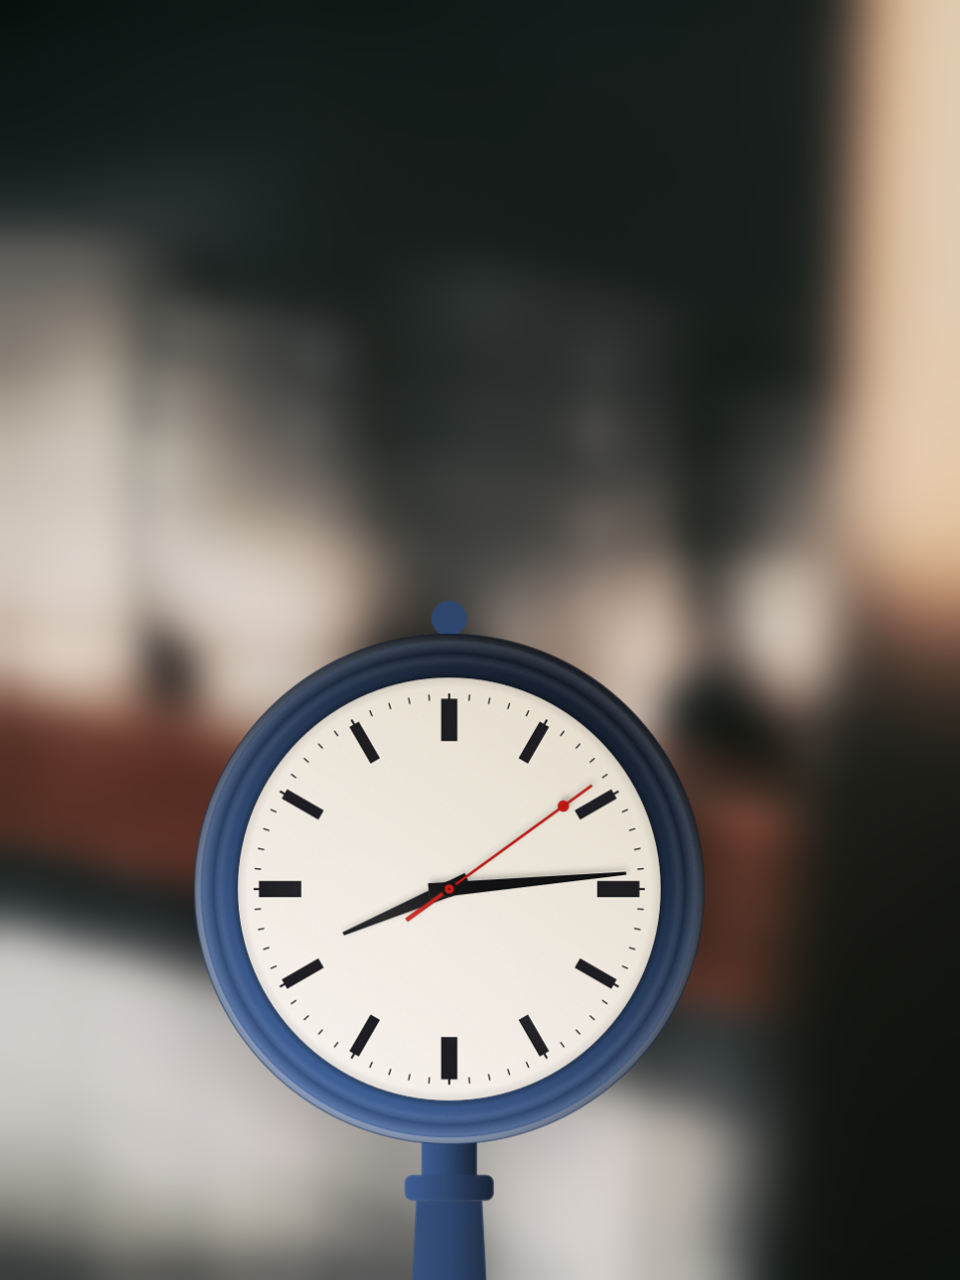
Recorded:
8 h 14 min 09 s
